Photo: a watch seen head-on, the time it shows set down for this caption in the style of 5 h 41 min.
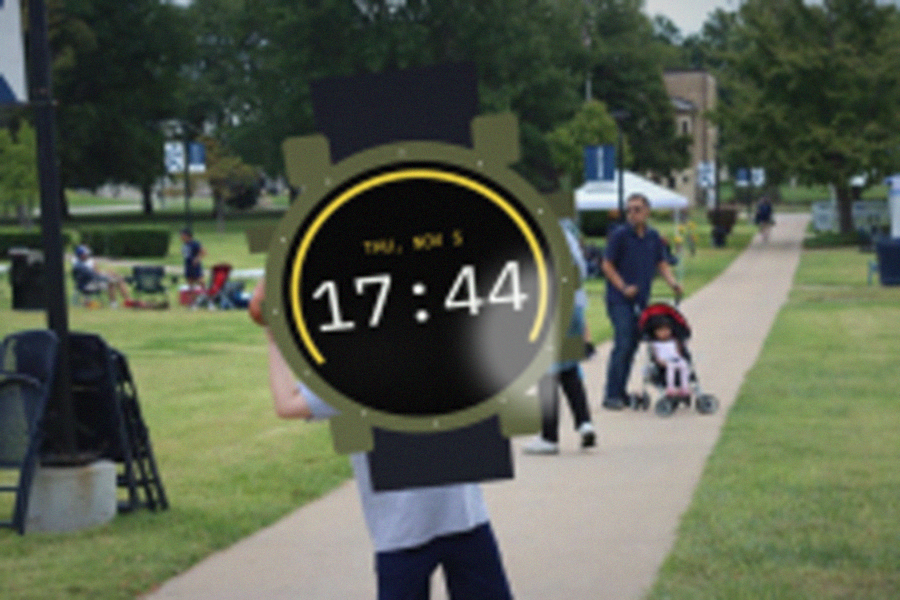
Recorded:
17 h 44 min
